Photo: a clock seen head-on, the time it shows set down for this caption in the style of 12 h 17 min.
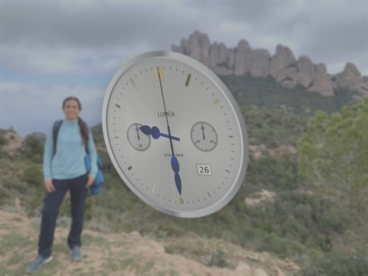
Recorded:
9 h 30 min
